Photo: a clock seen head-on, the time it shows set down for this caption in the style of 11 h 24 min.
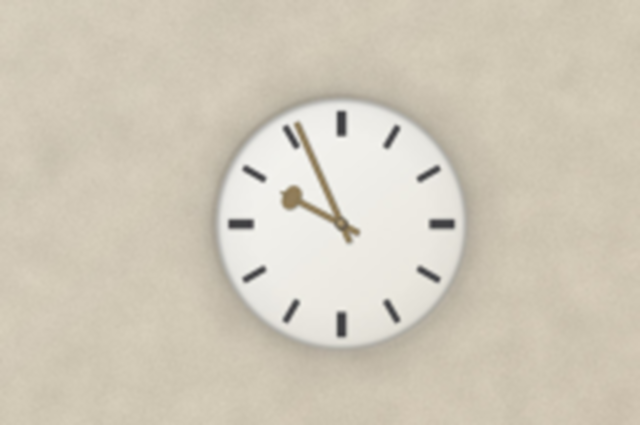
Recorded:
9 h 56 min
